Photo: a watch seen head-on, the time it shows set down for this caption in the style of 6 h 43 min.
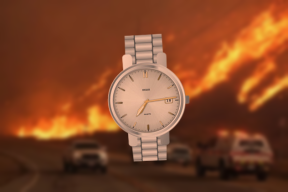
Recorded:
7 h 14 min
